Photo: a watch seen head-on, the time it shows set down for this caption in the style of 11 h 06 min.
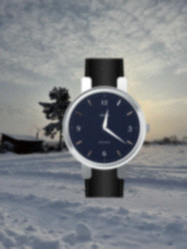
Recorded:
12 h 21 min
